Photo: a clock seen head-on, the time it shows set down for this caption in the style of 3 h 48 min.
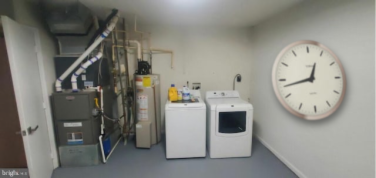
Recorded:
12 h 43 min
